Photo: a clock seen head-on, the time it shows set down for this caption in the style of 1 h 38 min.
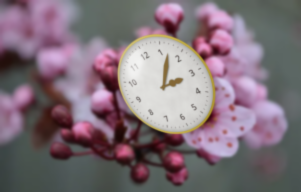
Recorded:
3 h 07 min
